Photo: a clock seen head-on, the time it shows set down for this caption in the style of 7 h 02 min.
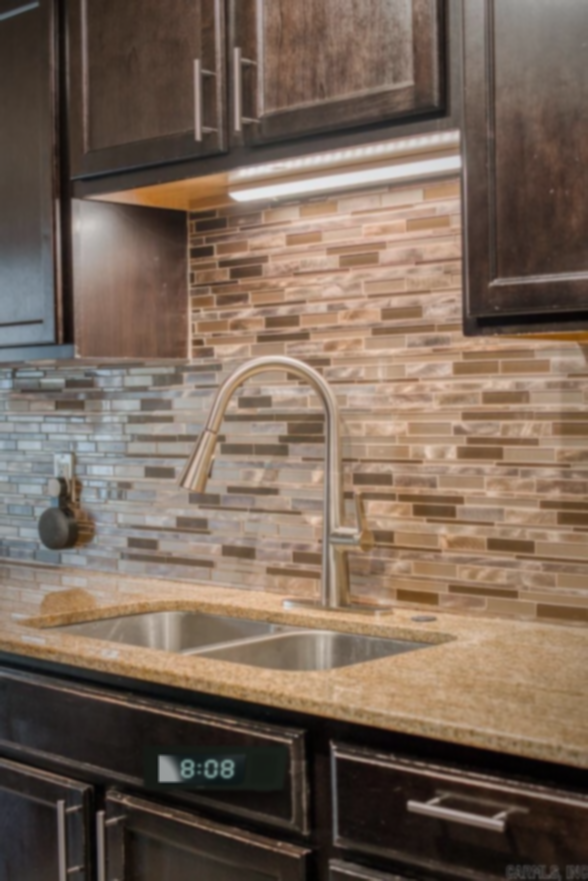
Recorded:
8 h 08 min
